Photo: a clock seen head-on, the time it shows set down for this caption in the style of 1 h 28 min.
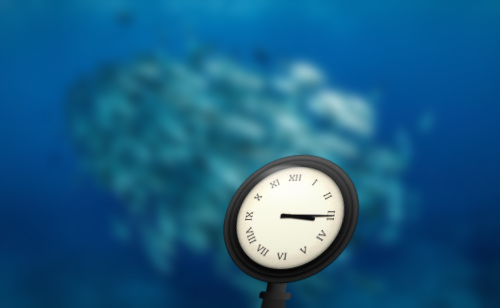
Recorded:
3 h 15 min
